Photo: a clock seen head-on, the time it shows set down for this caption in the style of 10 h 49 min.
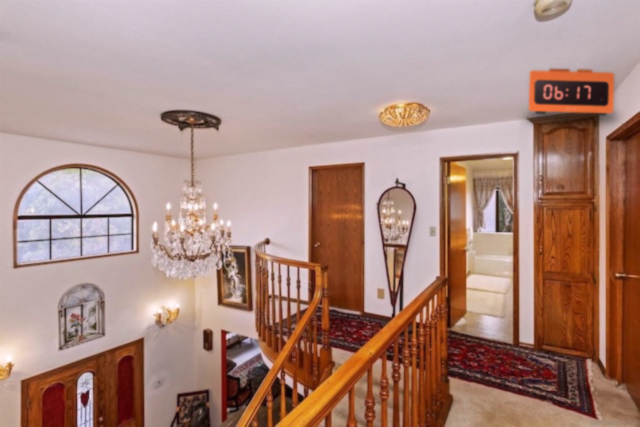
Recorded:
6 h 17 min
